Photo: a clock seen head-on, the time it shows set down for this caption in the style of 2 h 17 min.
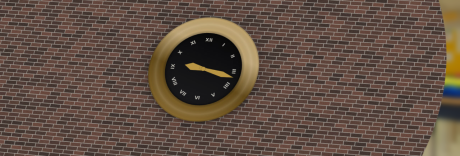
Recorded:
9 h 17 min
